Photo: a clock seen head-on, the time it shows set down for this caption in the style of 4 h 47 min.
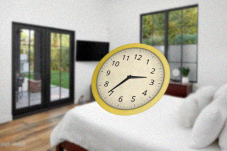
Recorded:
2 h 36 min
